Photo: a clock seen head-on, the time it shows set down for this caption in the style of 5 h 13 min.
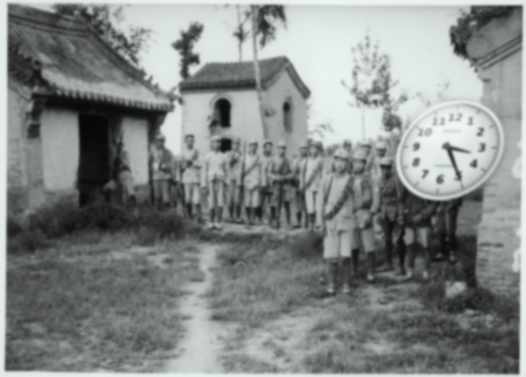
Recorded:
3 h 25 min
